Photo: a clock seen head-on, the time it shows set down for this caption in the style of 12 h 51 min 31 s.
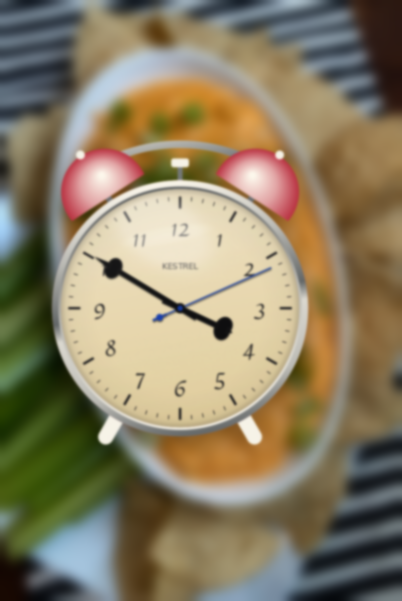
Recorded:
3 h 50 min 11 s
